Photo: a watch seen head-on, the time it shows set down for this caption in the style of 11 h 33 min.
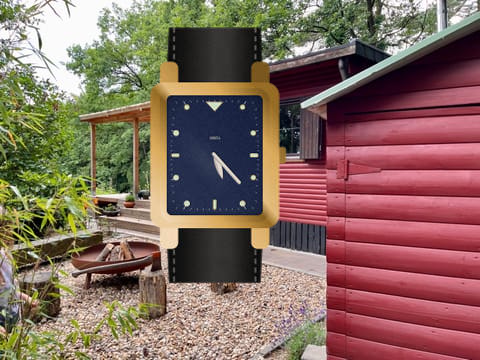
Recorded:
5 h 23 min
